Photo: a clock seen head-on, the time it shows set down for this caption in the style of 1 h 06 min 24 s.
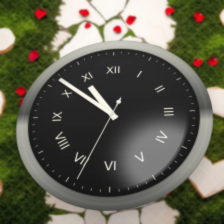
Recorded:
10 h 51 min 34 s
